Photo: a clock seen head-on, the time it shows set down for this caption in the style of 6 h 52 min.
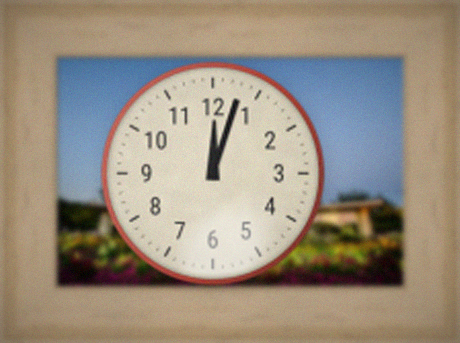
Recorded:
12 h 03 min
